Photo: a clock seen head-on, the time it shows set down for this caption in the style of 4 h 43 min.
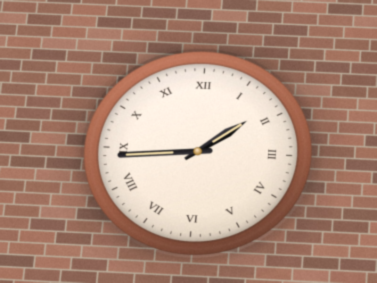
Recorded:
1 h 44 min
